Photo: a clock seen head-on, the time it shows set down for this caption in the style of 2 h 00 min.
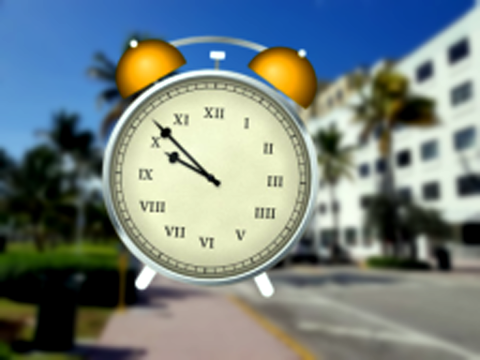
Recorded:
9 h 52 min
